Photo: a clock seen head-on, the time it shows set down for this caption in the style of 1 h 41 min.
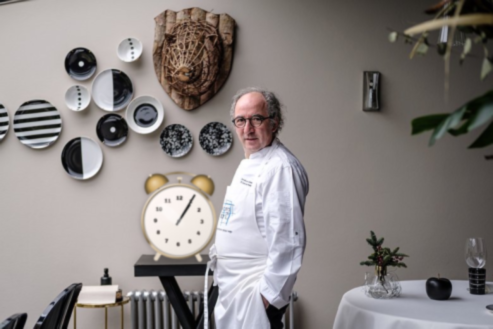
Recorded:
1 h 05 min
